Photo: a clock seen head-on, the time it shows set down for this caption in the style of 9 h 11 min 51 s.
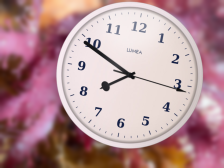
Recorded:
7 h 49 min 16 s
